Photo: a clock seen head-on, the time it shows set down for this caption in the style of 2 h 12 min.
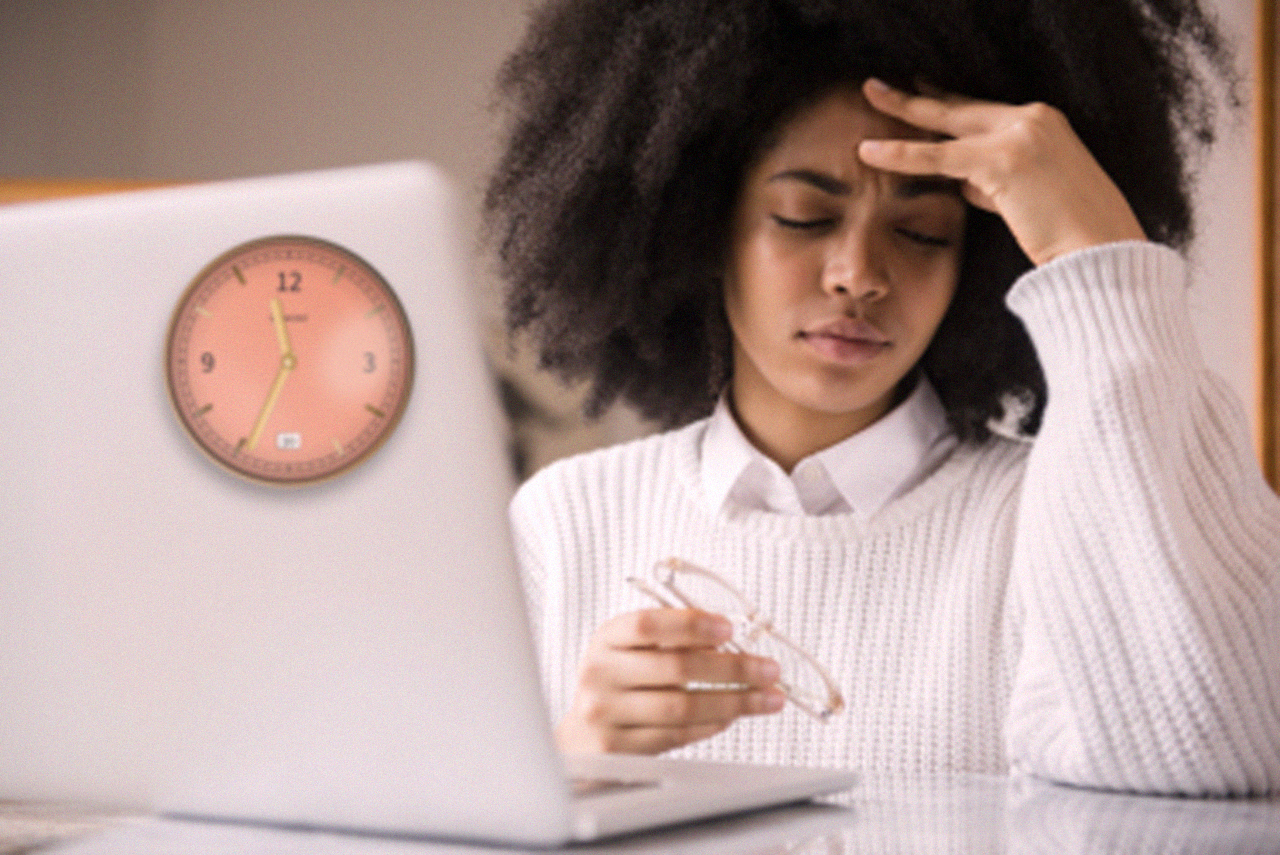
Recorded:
11 h 34 min
